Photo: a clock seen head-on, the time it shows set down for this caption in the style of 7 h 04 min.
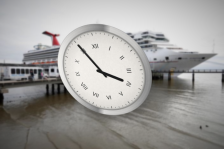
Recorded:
3 h 55 min
